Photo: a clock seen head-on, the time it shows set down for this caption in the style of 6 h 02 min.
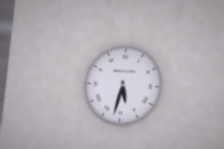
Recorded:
5 h 32 min
